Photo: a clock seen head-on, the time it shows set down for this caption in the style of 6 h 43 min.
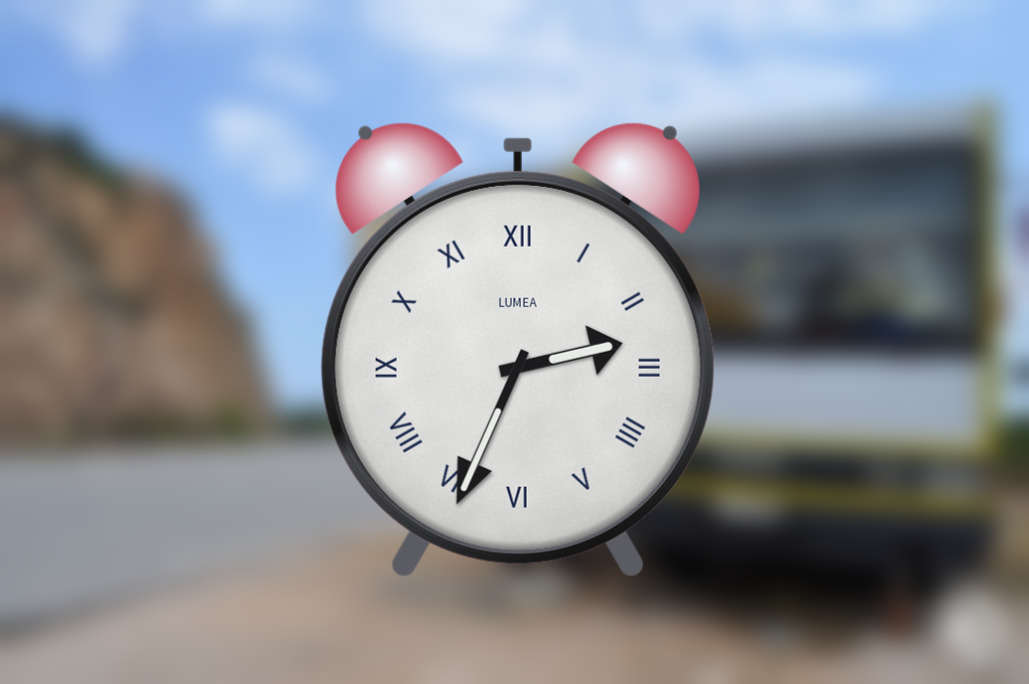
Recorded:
2 h 34 min
